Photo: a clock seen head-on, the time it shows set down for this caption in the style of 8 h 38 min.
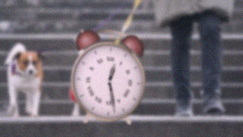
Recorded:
12 h 28 min
